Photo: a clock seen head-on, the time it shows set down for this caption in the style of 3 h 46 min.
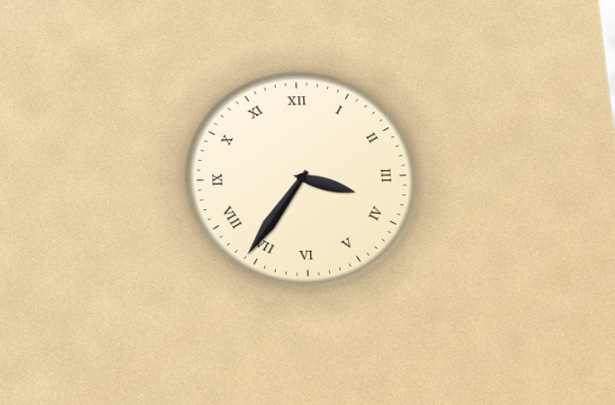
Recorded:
3 h 36 min
